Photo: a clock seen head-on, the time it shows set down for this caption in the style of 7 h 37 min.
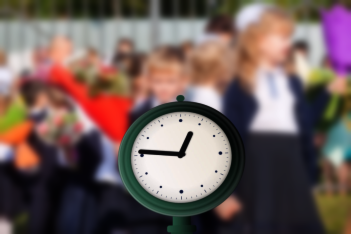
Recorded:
12 h 46 min
